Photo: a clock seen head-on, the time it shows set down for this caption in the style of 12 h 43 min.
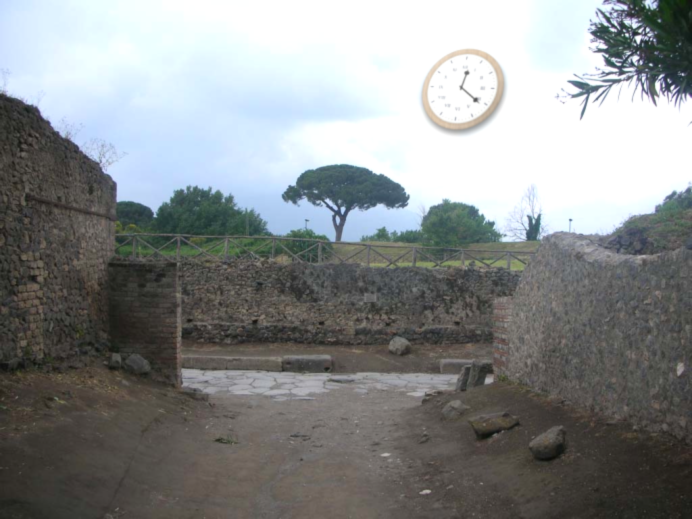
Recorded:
12 h 21 min
